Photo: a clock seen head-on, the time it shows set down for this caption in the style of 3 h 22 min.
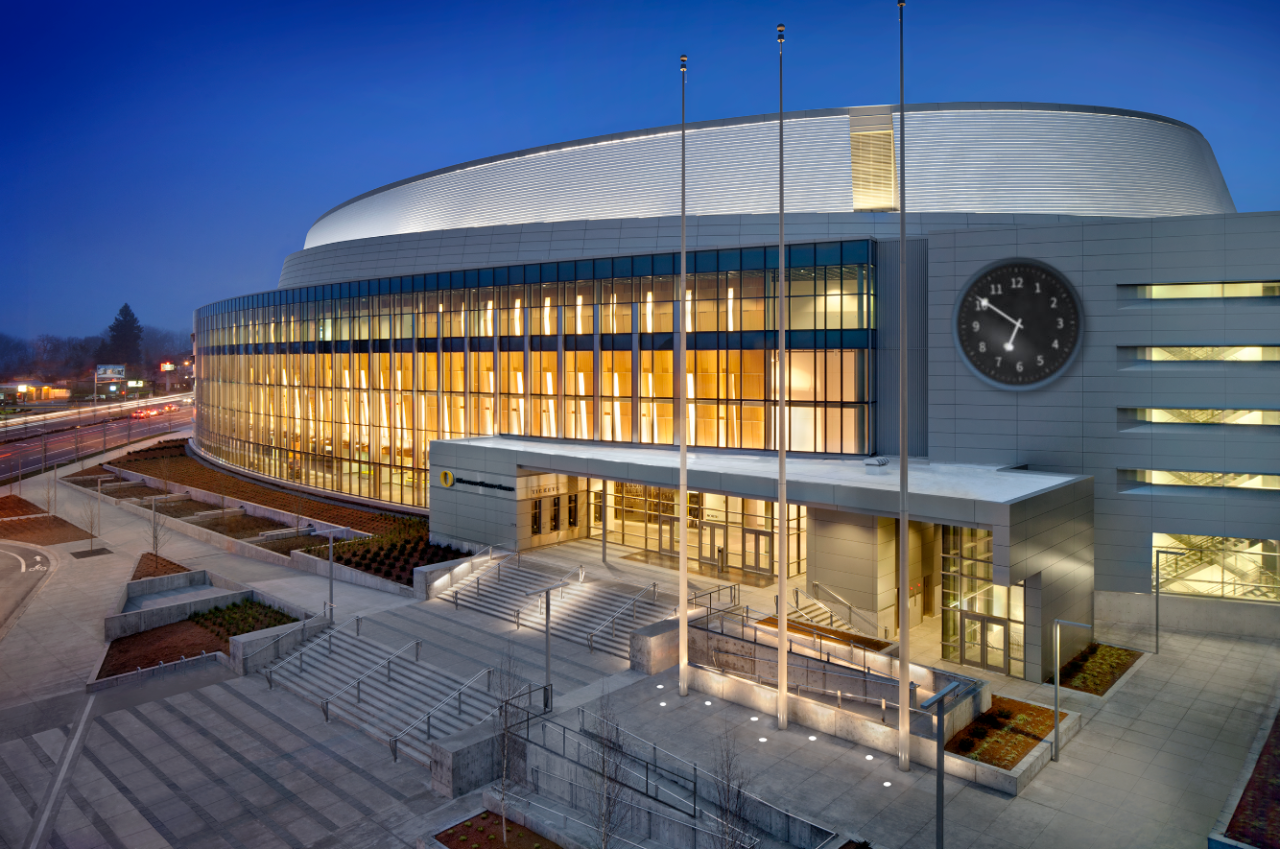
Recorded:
6 h 51 min
